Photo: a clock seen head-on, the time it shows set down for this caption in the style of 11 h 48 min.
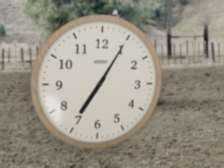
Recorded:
7 h 05 min
